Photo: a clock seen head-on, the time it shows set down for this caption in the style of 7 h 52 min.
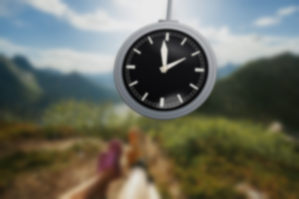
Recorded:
1 h 59 min
